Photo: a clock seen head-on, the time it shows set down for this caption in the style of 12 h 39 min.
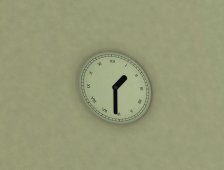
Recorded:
1 h 31 min
